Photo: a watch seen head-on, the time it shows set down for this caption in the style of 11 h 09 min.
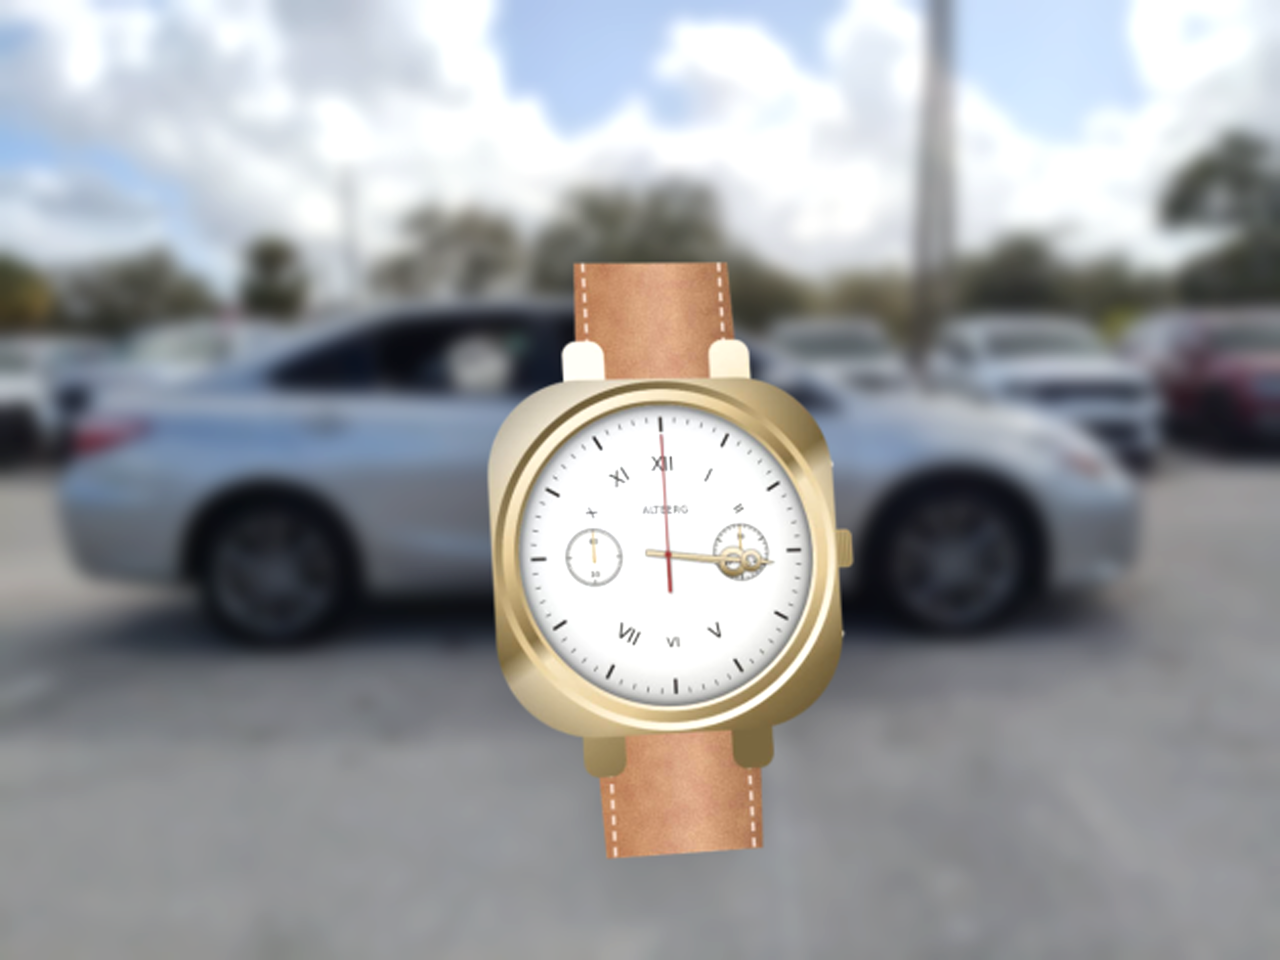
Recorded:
3 h 16 min
